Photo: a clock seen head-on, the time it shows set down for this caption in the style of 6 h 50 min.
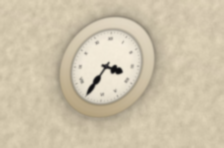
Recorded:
3 h 35 min
